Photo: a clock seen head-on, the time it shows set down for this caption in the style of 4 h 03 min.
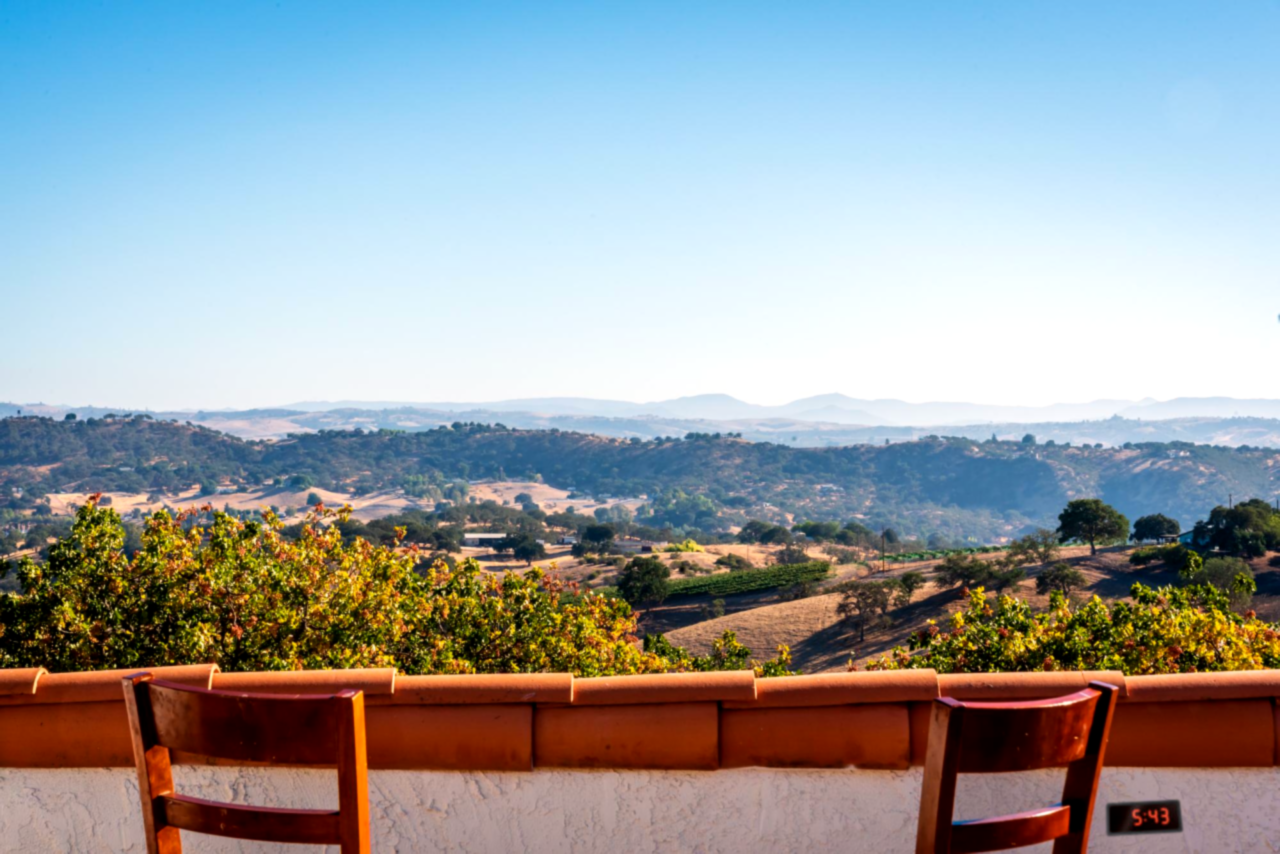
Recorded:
5 h 43 min
